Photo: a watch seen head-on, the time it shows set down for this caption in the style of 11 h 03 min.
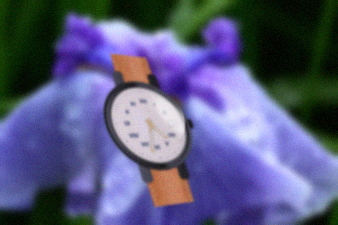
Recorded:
4 h 32 min
